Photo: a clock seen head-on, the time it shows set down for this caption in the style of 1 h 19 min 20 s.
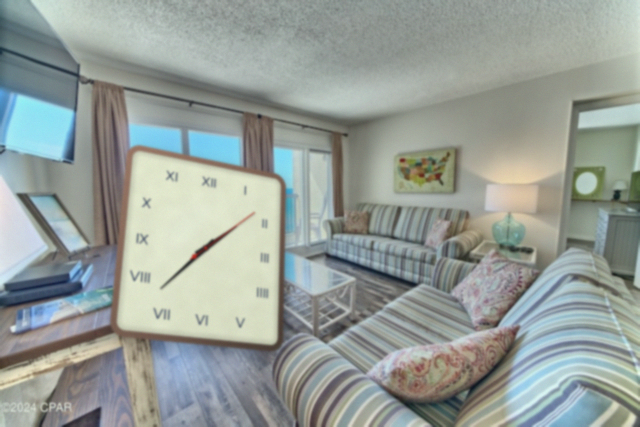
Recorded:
1 h 37 min 08 s
